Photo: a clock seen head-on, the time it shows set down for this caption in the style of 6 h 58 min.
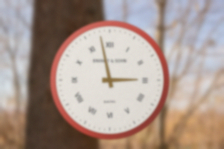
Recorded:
2 h 58 min
